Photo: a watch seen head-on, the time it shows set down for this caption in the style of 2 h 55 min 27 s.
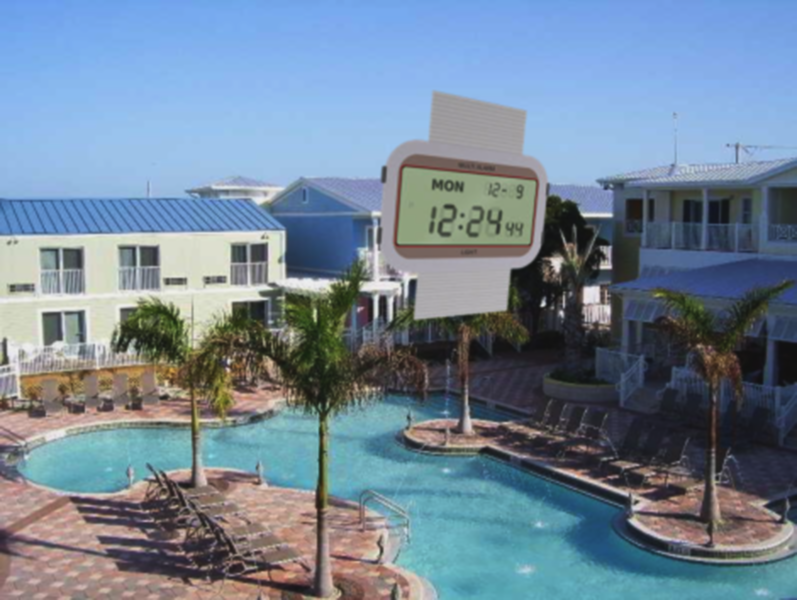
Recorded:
12 h 24 min 44 s
